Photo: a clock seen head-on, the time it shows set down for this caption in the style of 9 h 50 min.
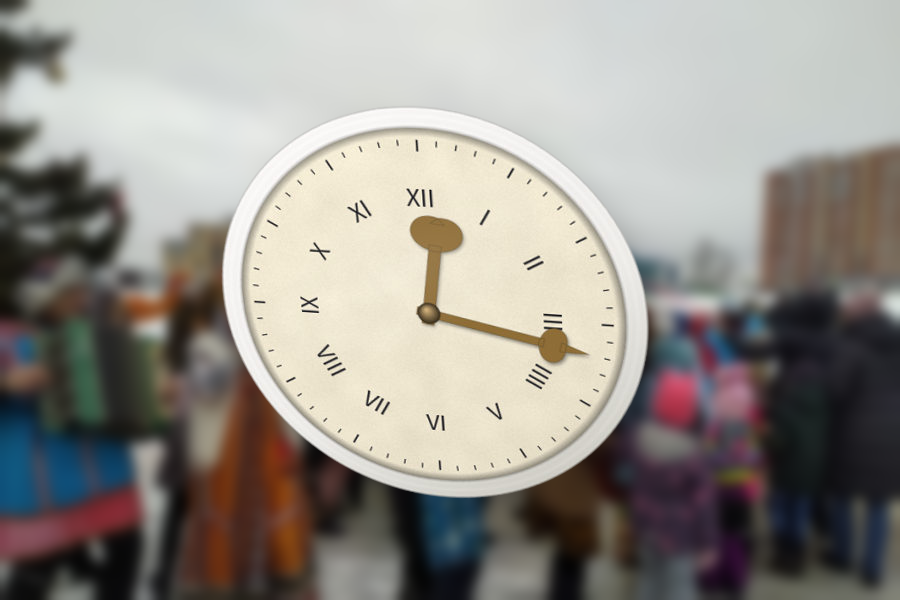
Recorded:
12 h 17 min
